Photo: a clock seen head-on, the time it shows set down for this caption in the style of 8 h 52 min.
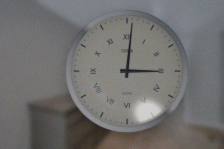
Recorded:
3 h 01 min
